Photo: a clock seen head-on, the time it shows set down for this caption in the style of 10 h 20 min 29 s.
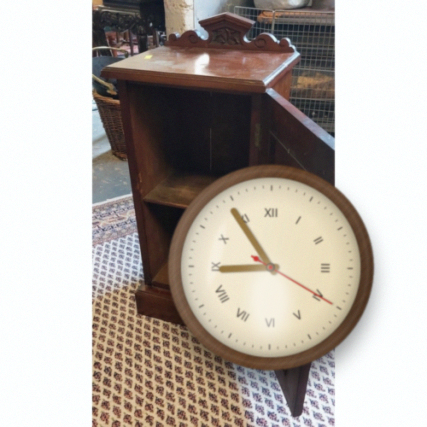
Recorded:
8 h 54 min 20 s
